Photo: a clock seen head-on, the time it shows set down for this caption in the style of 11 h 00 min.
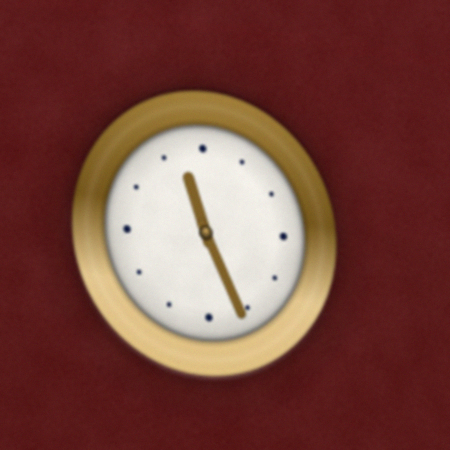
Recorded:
11 h 26 min
